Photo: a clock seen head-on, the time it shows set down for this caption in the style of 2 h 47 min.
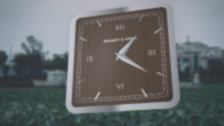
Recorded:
1 h 21 min
